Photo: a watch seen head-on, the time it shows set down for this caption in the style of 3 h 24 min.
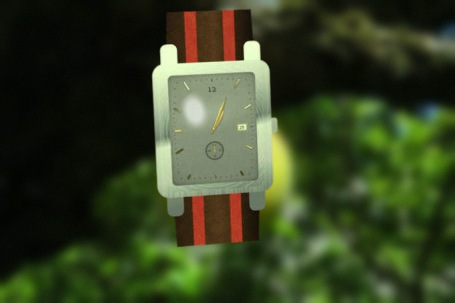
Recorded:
1 h 04 min
